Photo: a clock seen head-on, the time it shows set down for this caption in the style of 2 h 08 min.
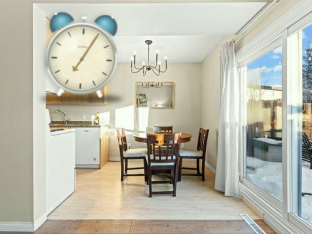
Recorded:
7 h 05 min
